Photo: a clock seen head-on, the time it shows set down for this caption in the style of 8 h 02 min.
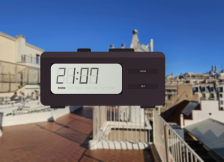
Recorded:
21 h 07 min
